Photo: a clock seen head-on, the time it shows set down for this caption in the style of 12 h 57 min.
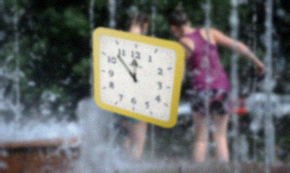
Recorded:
11 h 53 min
